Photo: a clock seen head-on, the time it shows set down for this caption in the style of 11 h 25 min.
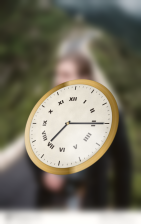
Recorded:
7 h 15 min
